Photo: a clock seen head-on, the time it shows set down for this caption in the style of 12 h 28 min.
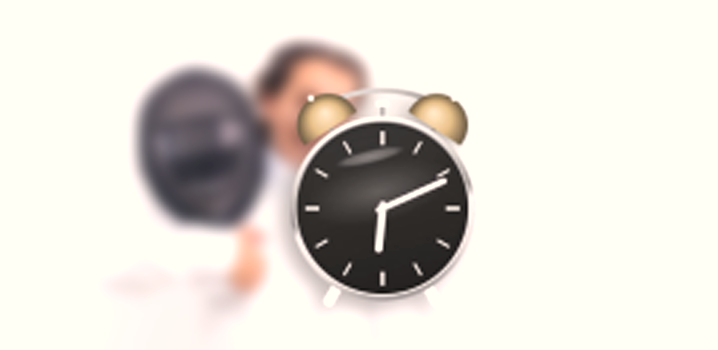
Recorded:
6 h 11 min
